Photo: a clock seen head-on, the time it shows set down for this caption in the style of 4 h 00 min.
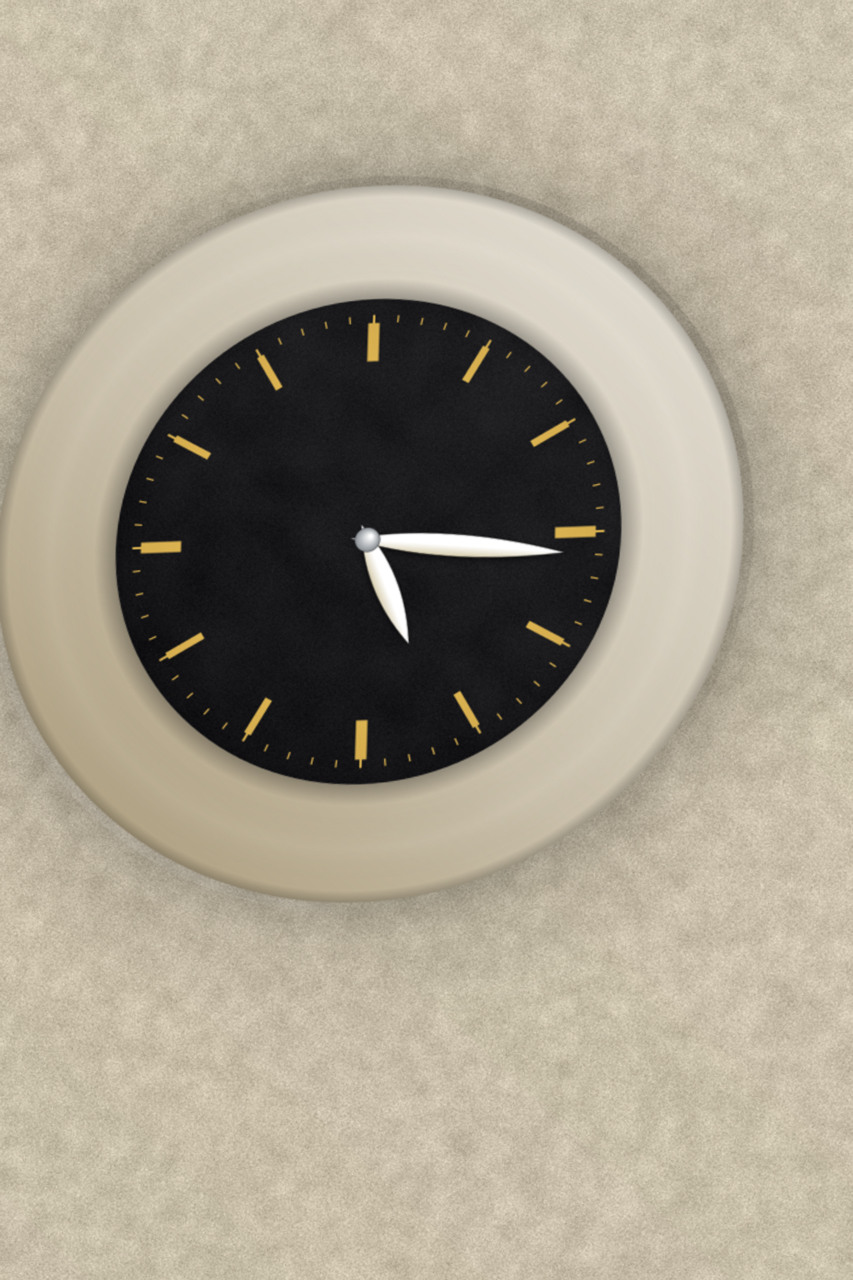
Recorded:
5 h 16 min
